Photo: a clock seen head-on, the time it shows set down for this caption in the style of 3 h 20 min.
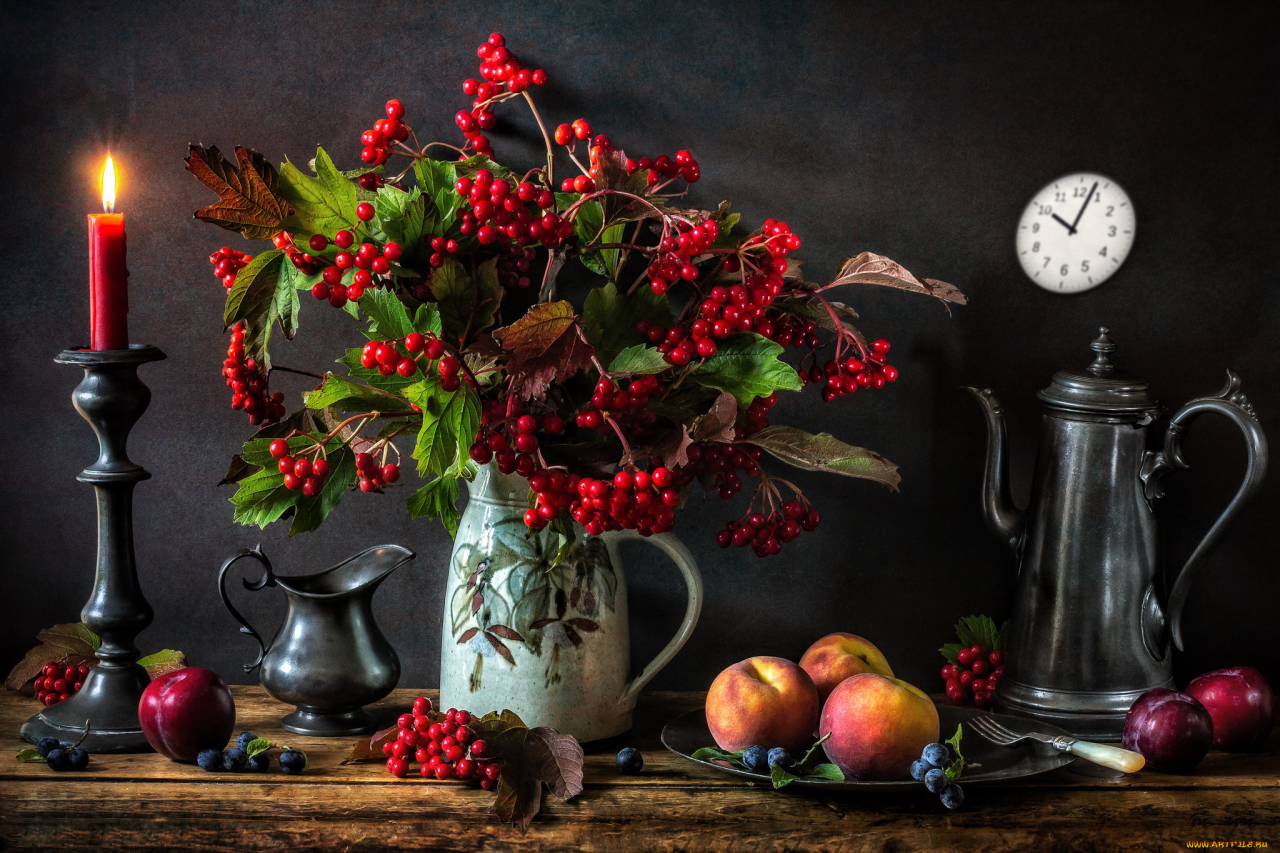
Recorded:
10 h 03 min
